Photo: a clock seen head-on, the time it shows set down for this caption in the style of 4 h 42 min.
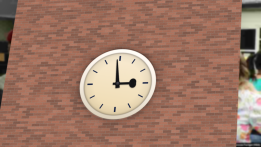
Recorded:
2 h 59 min
